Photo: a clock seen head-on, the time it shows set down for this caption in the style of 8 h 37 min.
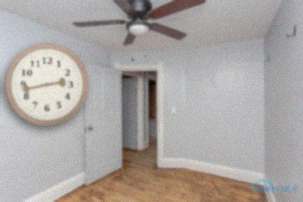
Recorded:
2 h 43 min
